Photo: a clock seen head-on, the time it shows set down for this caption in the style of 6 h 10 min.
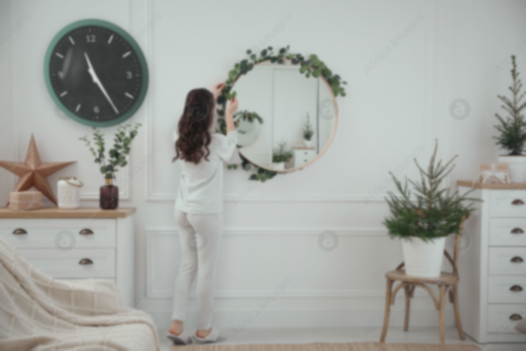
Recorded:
11 h 25 min
